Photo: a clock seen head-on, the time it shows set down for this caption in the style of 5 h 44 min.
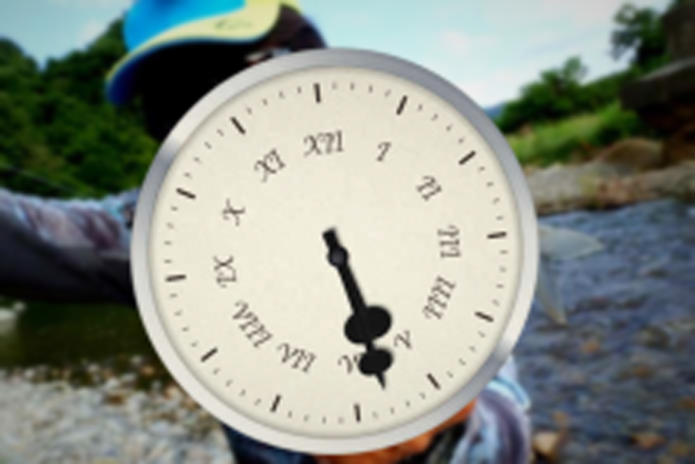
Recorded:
5 h 28 min
